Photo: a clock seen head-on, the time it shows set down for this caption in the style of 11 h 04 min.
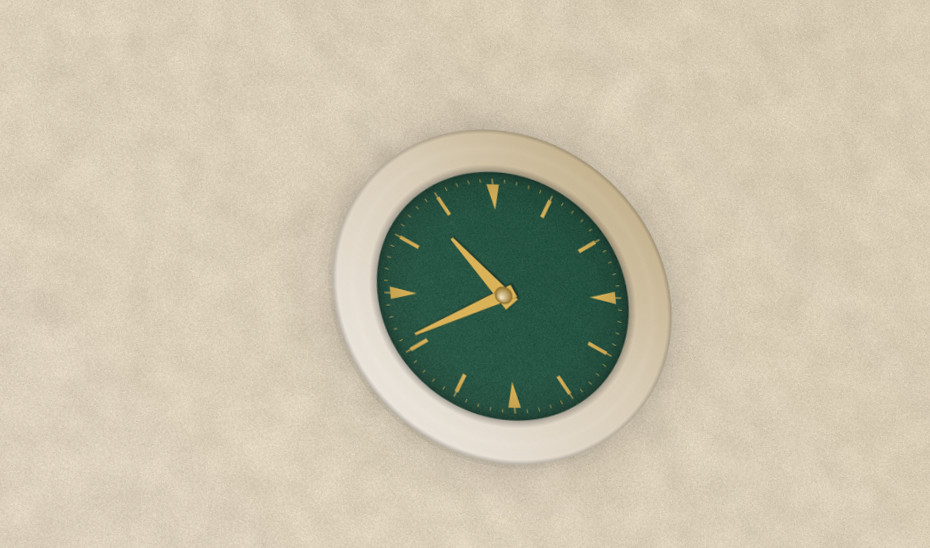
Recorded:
10 h 41 min
